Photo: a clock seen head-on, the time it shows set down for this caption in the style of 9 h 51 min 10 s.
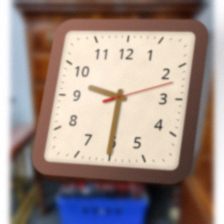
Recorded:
9 h 30 min 12 s
